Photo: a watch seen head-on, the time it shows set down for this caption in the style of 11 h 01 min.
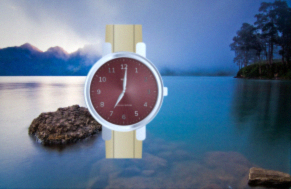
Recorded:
7 h 01 min
